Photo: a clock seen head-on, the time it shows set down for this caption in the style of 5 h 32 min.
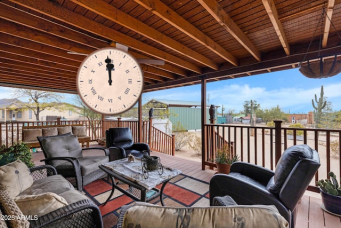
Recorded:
11 h 59 min
